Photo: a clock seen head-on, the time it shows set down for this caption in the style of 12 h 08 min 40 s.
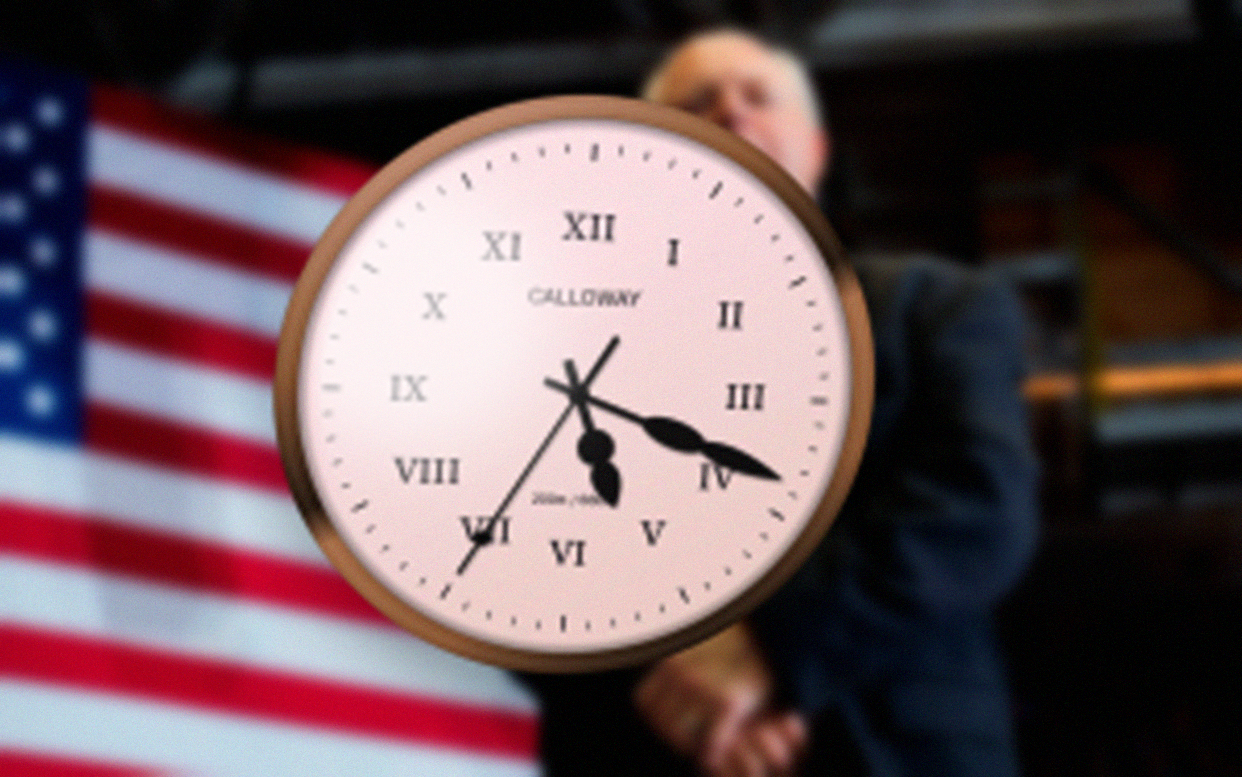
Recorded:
5 h 18 min 35 s
